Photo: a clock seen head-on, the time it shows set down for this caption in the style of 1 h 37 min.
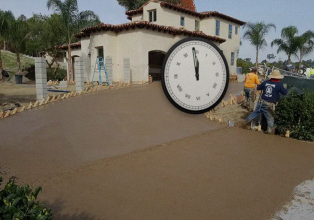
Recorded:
11 h 59 min
